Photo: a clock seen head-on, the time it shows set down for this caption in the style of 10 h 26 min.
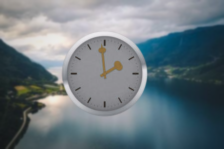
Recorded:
1 h 59 min
